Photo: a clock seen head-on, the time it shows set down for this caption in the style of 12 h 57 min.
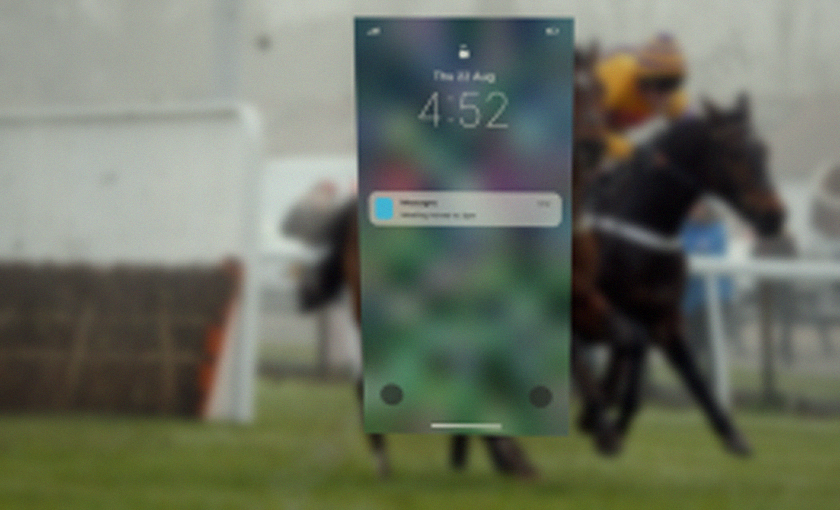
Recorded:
4 h 52 min
